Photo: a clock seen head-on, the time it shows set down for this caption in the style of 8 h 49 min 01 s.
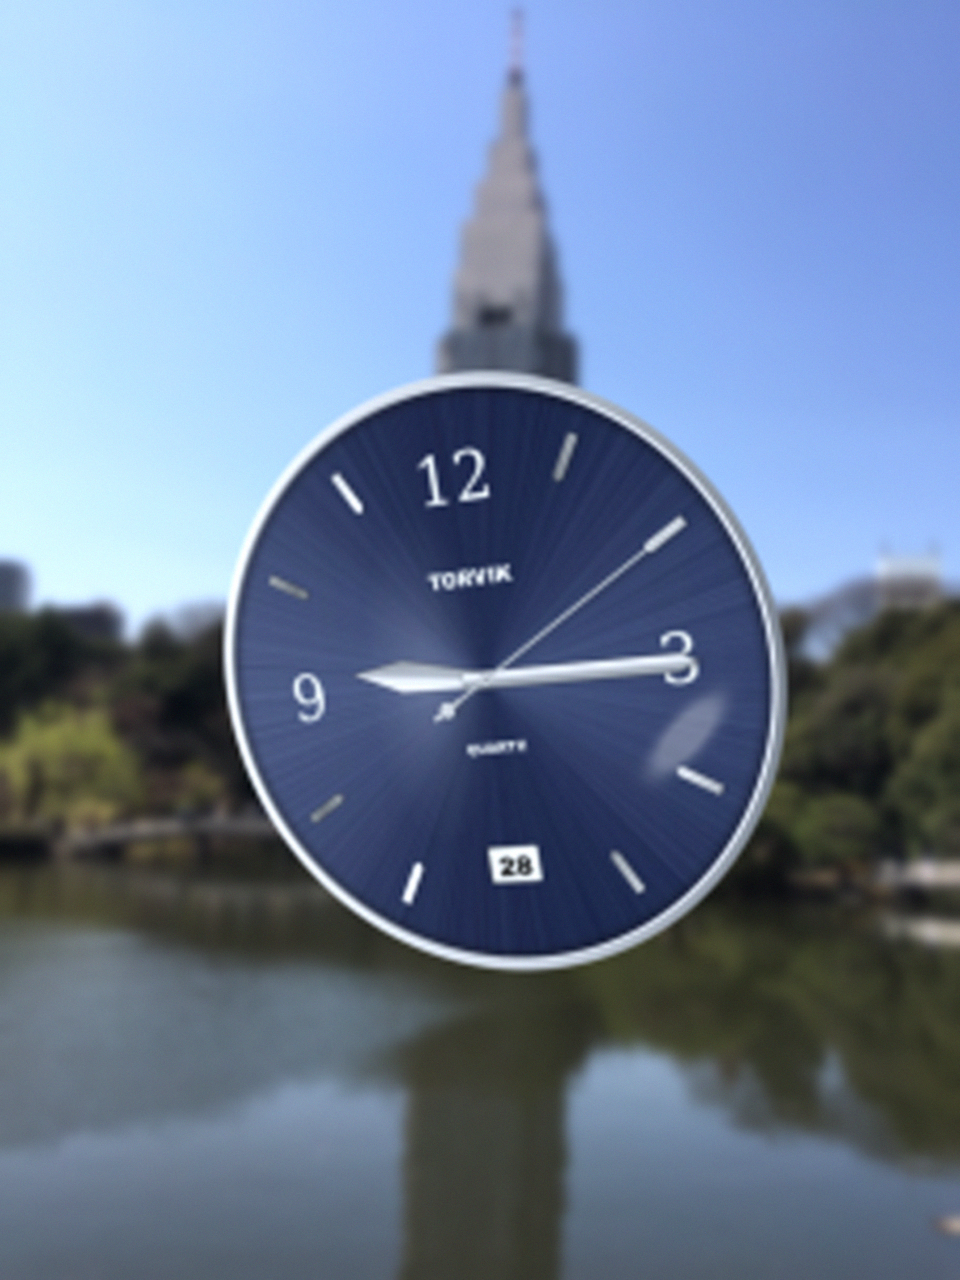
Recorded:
9 h 15 min 10 s
